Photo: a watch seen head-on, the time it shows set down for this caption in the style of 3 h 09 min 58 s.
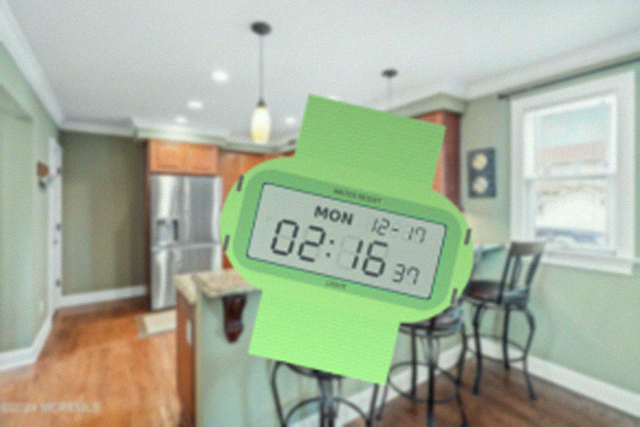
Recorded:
2 h 16 min 37 s
